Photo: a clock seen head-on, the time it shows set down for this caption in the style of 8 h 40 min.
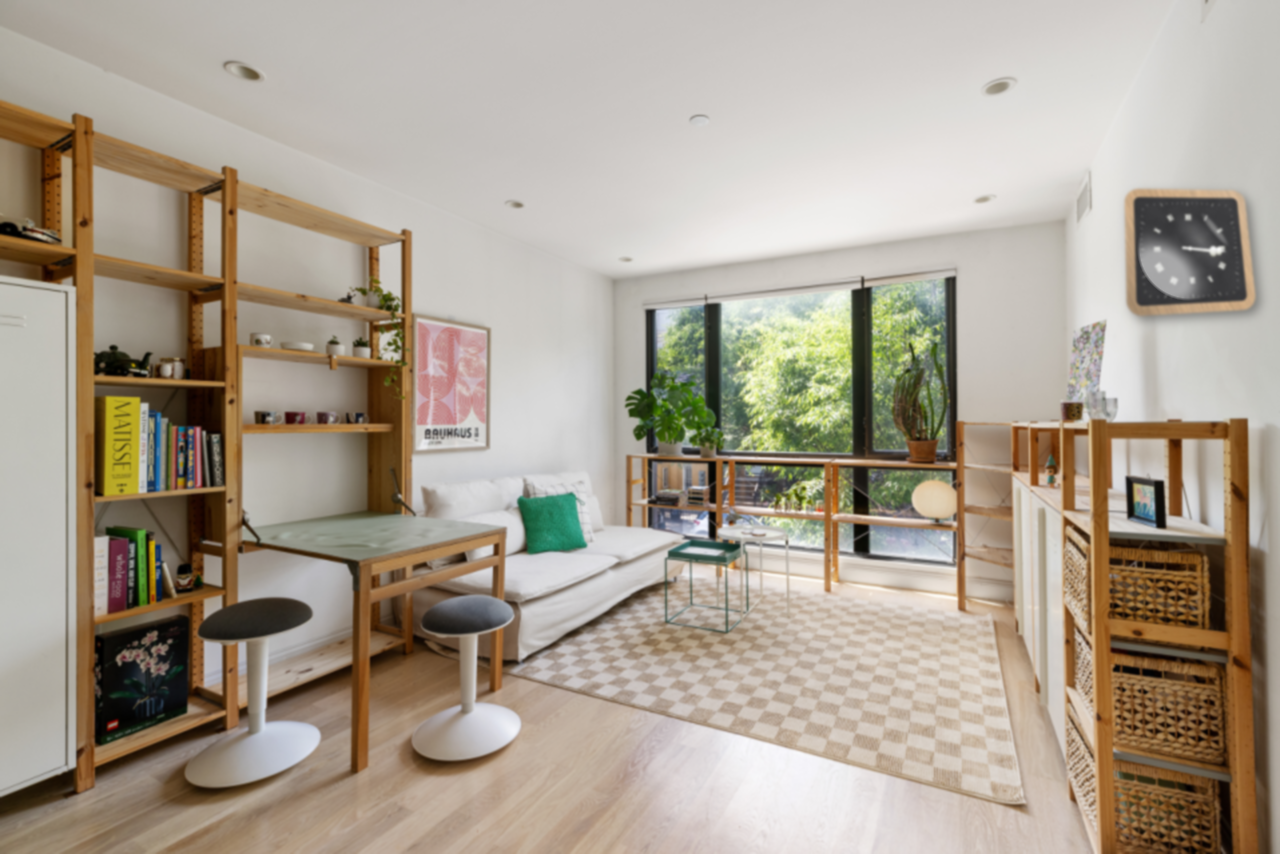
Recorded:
3 h 16 min
